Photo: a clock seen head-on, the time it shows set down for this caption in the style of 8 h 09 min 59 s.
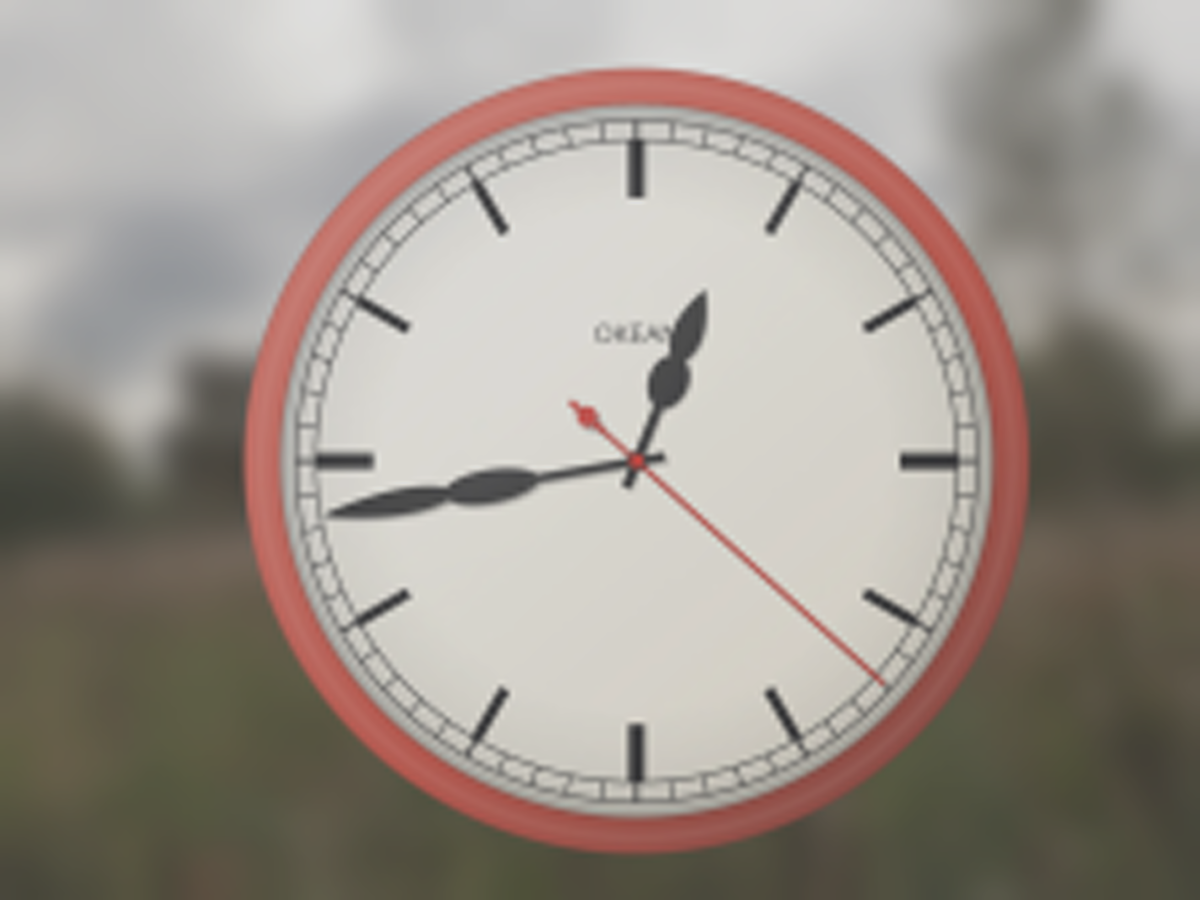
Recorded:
12 h 43 min 22 s
